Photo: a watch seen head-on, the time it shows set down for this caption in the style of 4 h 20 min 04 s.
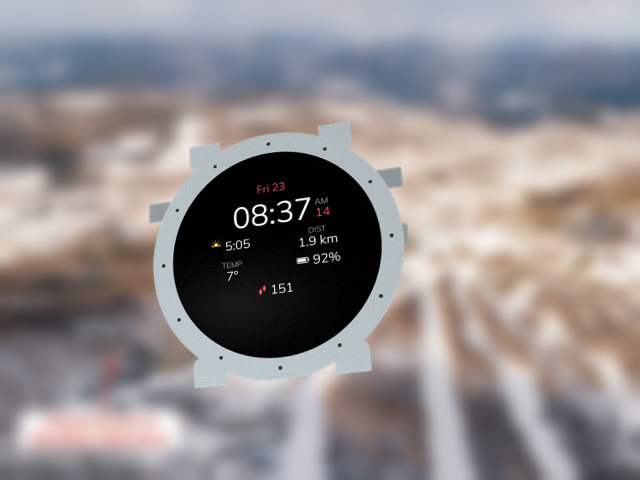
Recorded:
8 h 37 min 14 s
